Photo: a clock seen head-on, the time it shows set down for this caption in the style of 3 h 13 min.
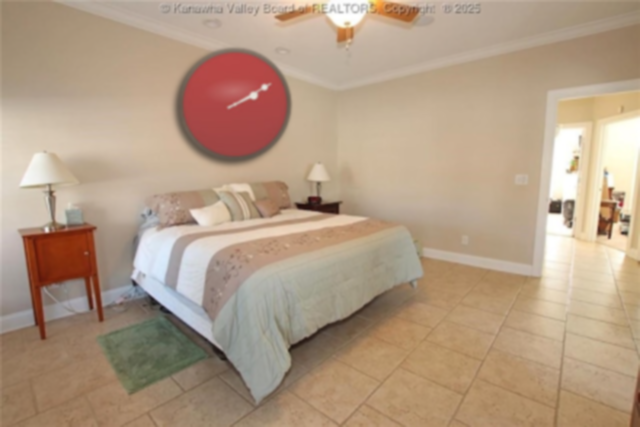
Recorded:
2 h 10 min
